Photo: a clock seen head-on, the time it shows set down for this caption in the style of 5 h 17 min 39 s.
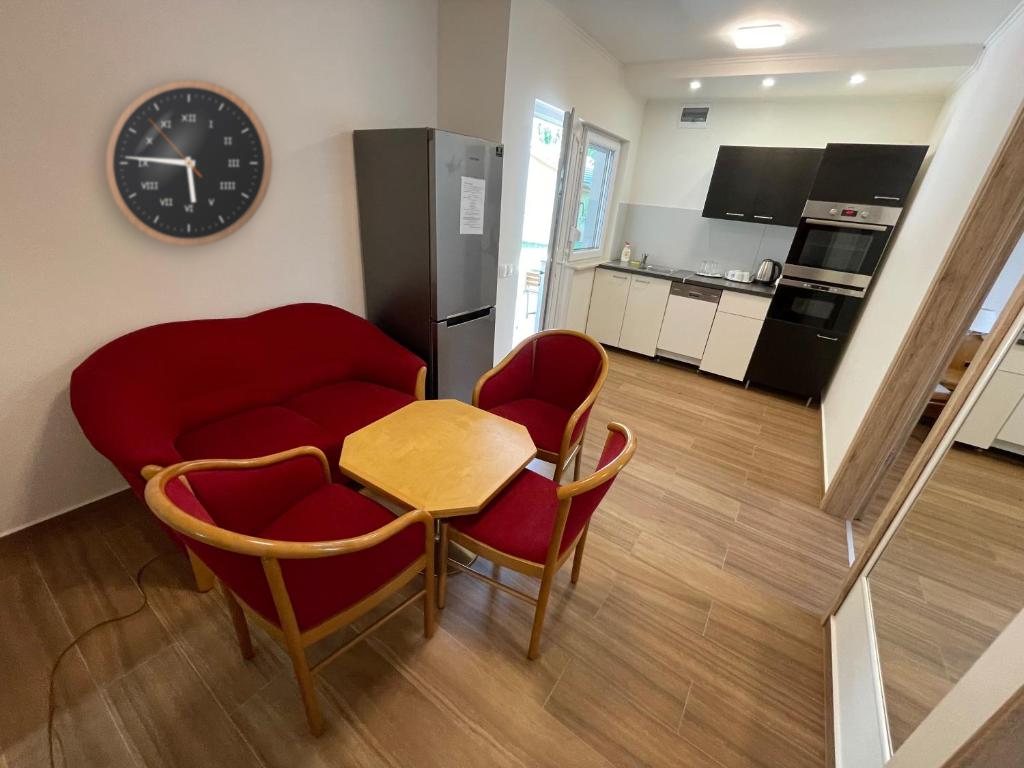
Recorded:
5 h 45 min 53 s
